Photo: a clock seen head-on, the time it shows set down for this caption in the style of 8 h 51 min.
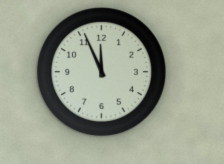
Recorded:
11 h 56 min
